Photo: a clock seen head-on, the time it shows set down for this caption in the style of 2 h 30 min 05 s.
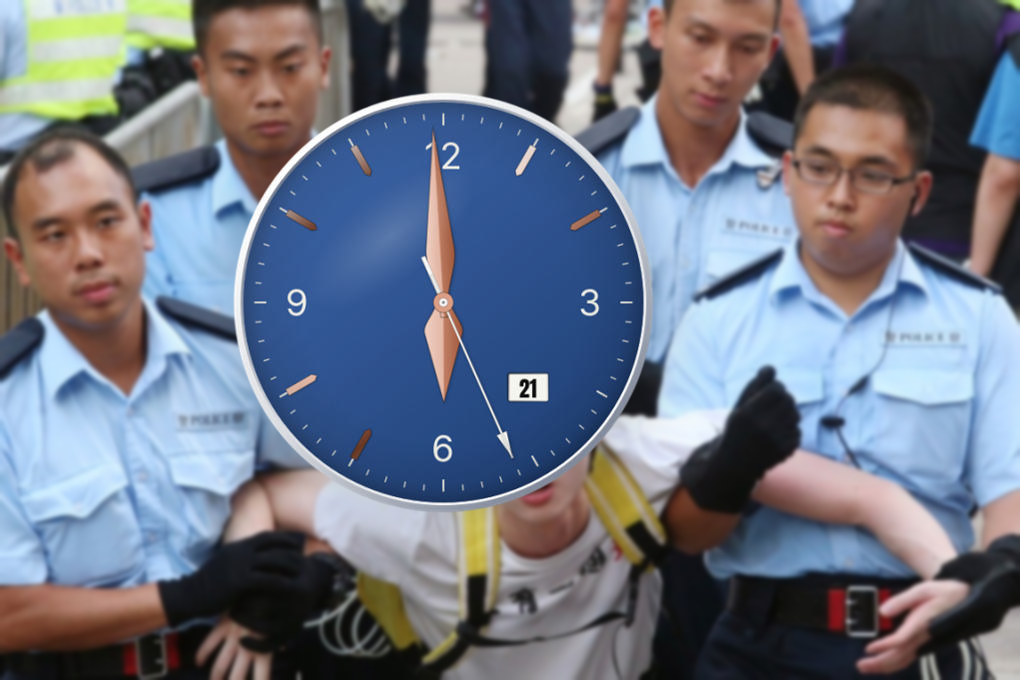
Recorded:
5 h 59 min 26 s
